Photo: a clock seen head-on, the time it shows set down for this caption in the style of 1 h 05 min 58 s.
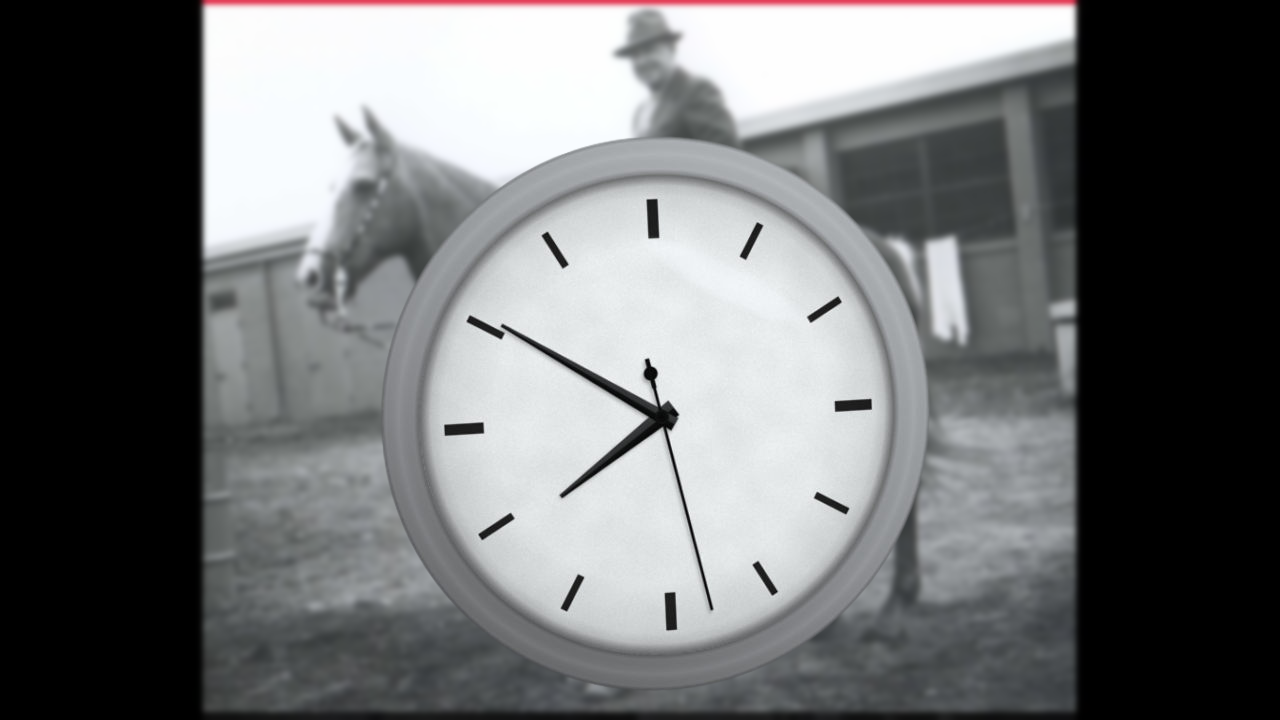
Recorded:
7 h 50 min 28 s
